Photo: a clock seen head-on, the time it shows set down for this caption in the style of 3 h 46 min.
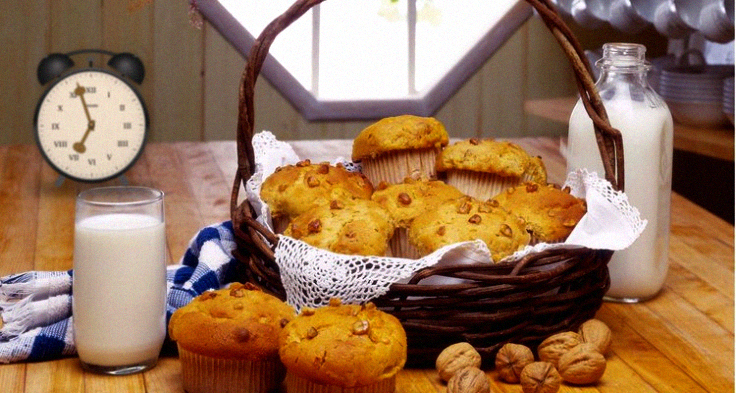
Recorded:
6 h 57 min
